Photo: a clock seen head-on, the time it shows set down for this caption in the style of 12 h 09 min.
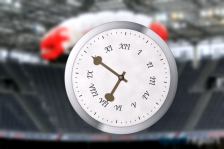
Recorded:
6 h 50 min
